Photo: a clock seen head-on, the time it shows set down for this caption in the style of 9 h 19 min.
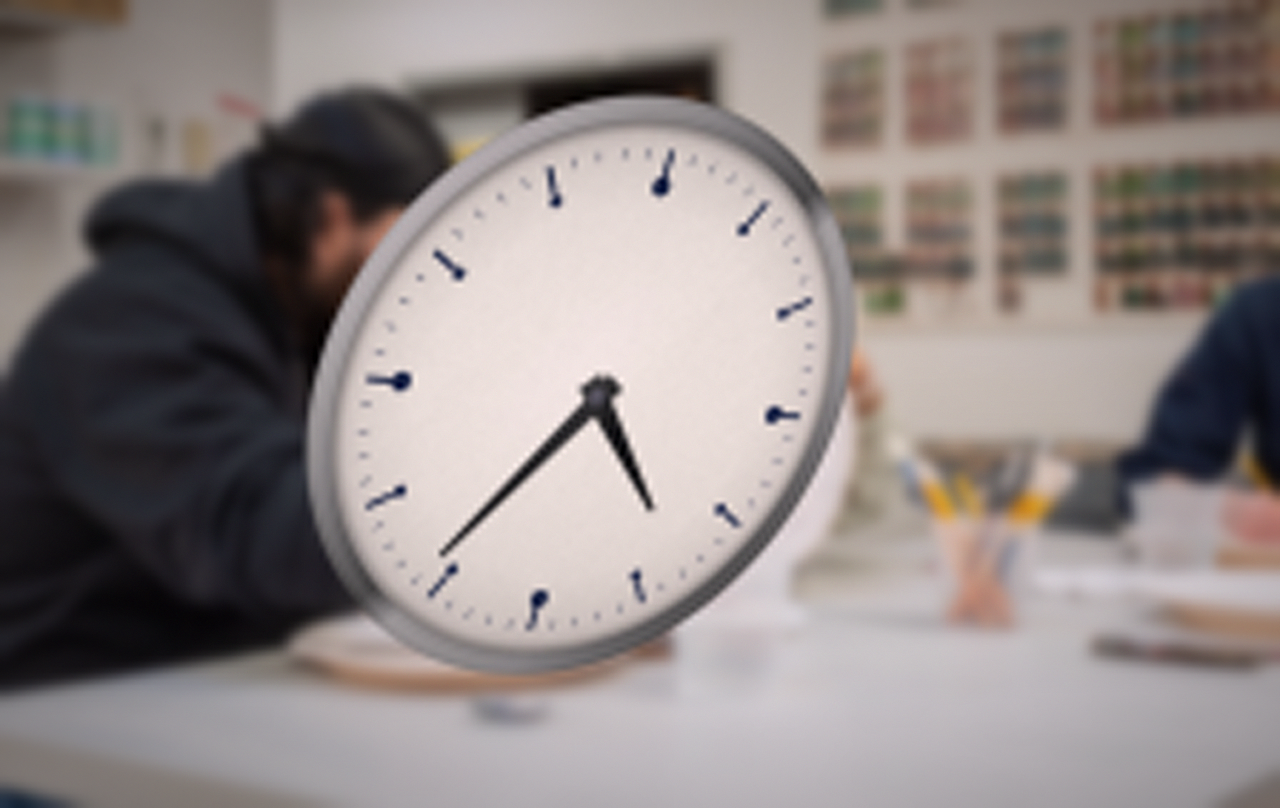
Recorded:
4 h 36 min
